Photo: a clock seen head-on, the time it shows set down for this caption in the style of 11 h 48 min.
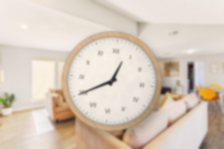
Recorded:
12 h 40 min
